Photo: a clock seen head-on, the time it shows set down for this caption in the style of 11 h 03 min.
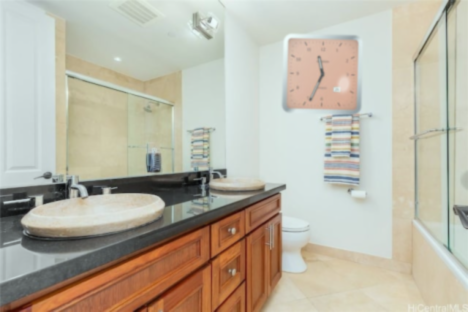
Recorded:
11 h 34 min
